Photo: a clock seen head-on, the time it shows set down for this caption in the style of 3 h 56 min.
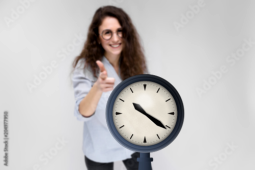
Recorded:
10 h 21 min
